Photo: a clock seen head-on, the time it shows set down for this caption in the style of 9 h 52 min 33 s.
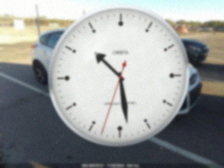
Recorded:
10 h 28 min 33 s
